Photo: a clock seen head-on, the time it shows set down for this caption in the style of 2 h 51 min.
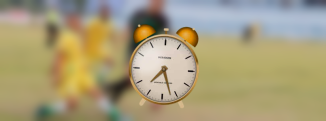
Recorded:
7 h 27 min
